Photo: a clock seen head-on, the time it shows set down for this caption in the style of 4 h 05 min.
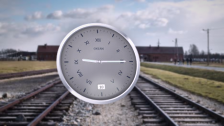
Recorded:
9 h 15 min
